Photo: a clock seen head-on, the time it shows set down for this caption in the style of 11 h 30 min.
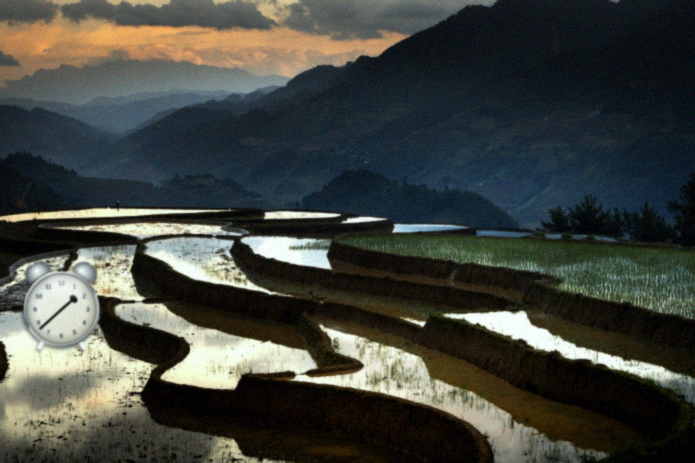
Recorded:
1 h 38 min
